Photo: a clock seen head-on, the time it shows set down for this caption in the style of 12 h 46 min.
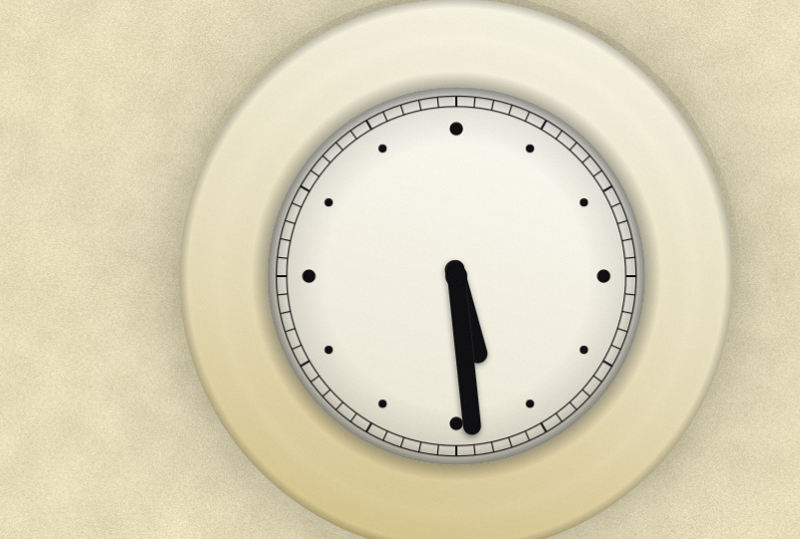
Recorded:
5 h 29 min
